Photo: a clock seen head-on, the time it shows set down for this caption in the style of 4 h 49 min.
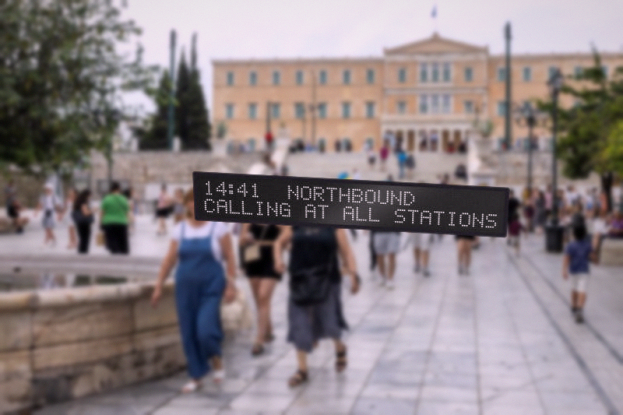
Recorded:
14 h 41 min
